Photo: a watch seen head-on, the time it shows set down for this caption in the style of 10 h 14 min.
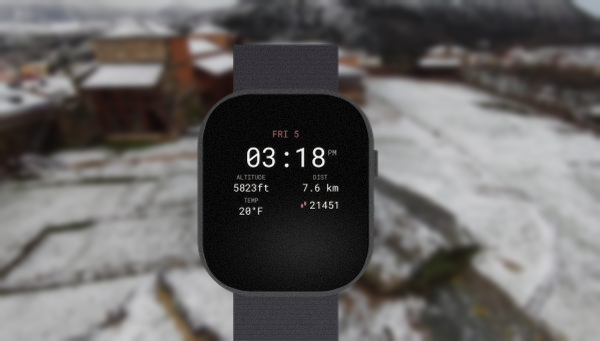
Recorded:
3 h 18 min
